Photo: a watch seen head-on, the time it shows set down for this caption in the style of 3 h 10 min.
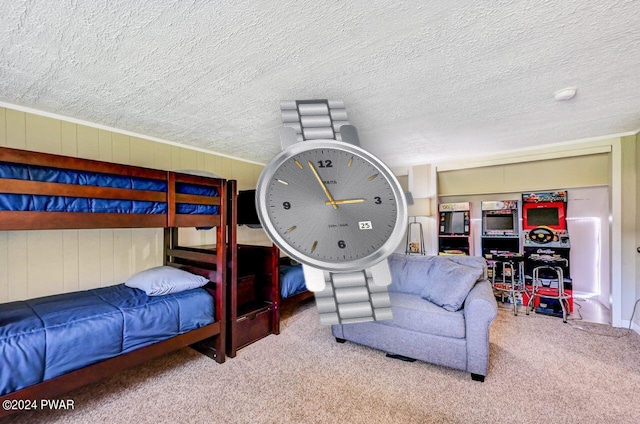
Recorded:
2 h 57 min
